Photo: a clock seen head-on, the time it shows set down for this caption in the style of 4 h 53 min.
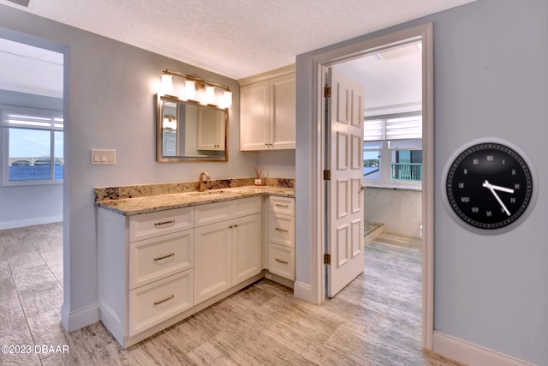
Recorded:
3 h 24 min
